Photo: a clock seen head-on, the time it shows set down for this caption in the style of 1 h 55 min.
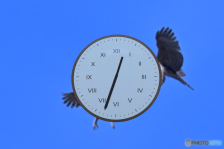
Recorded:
12 h 33 min
